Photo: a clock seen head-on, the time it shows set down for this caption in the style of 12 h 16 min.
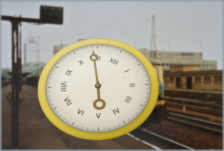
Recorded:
4 h 54 min
